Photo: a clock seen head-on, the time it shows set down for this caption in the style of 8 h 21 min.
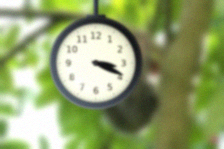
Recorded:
3 h 19 min
